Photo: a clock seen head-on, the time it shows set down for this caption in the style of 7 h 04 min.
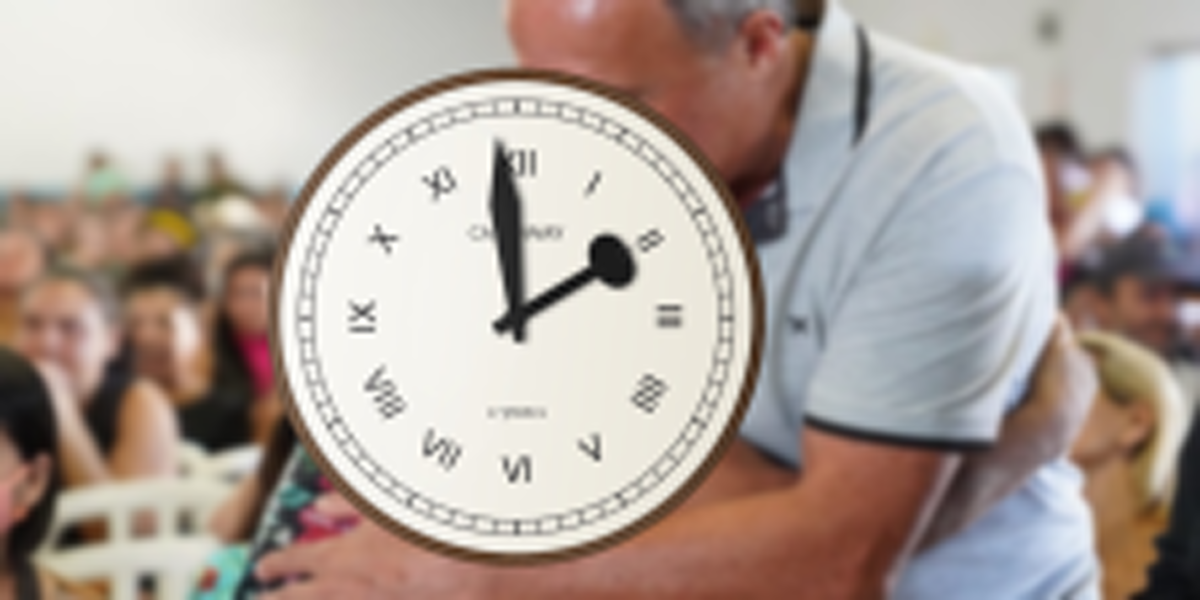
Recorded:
1 h 59 min
